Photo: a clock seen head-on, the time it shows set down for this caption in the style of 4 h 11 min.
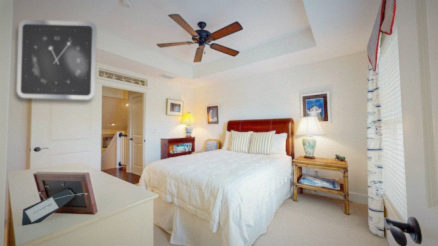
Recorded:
11 h 06 min
